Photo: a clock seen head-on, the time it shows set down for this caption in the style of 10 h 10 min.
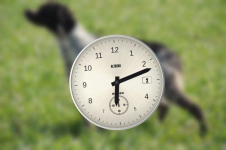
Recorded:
6 h 12 min
